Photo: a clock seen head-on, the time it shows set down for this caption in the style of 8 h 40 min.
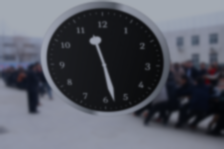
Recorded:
11 h 28 min
